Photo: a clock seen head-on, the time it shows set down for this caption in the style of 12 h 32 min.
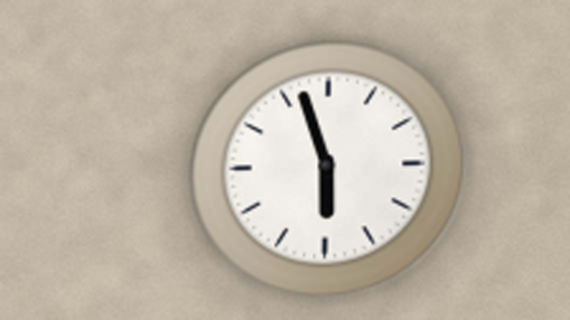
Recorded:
5 h 57 min
